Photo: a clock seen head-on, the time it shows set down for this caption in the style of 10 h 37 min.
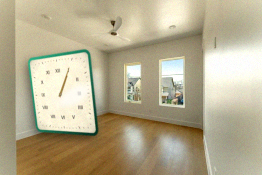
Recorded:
1 h 05 min
